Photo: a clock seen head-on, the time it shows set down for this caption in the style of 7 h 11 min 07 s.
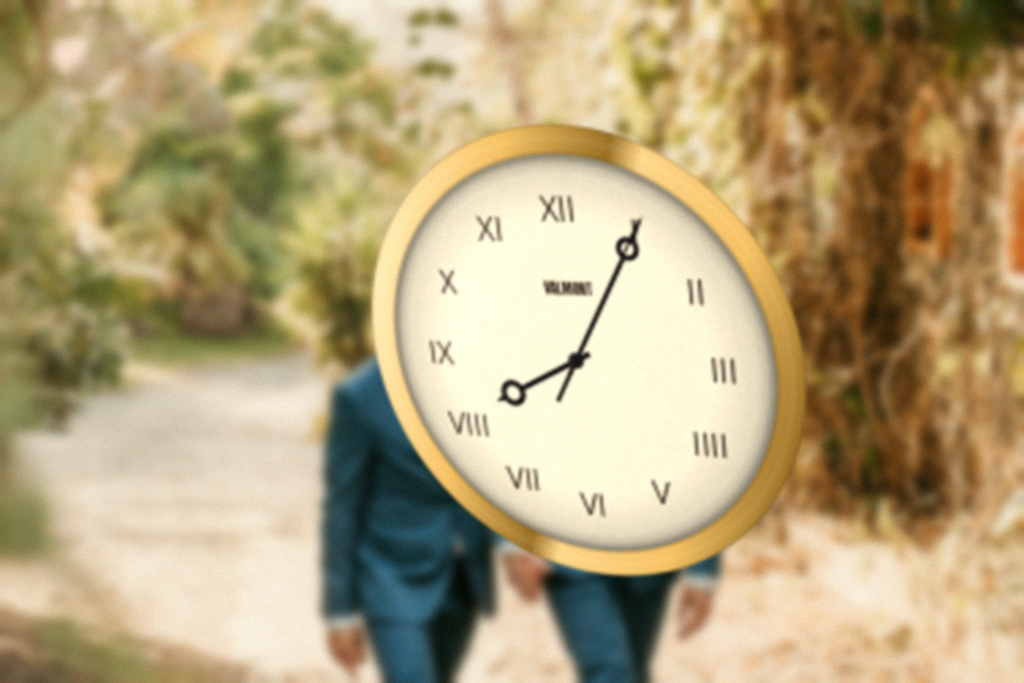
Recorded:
8 h 05 min 05 s
